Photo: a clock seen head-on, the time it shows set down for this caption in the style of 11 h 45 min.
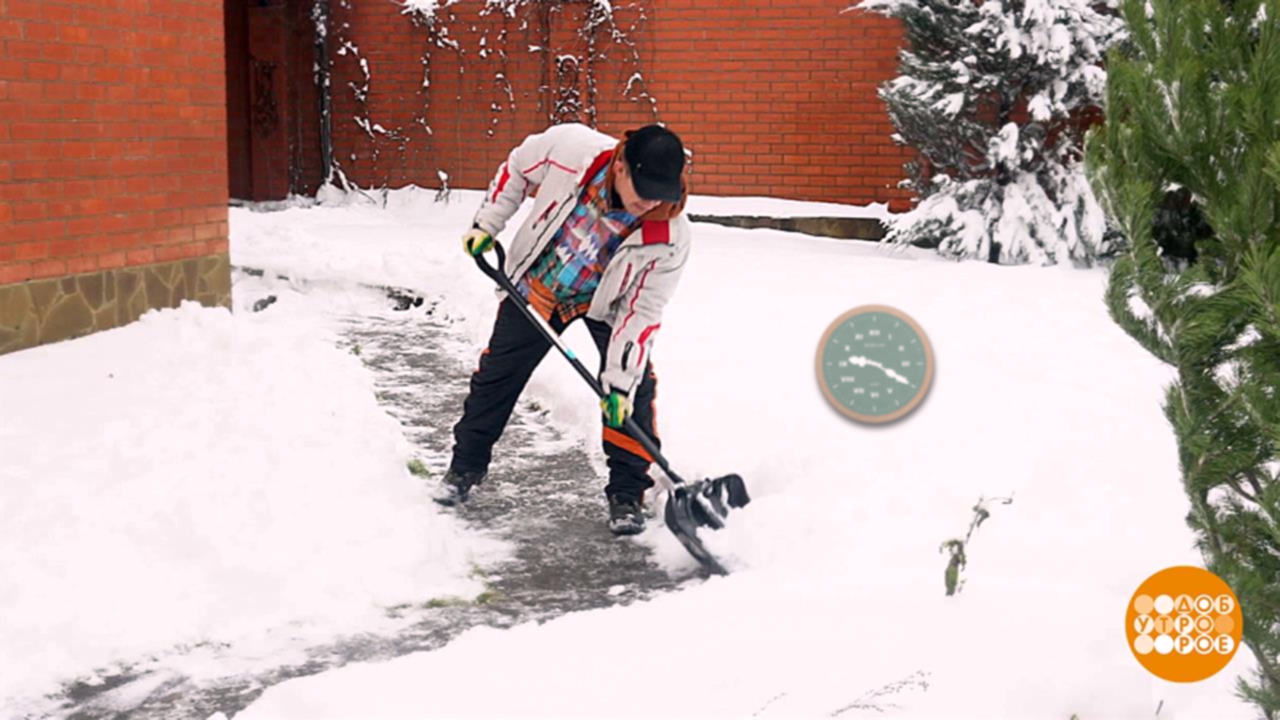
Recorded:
9 h 20 min
